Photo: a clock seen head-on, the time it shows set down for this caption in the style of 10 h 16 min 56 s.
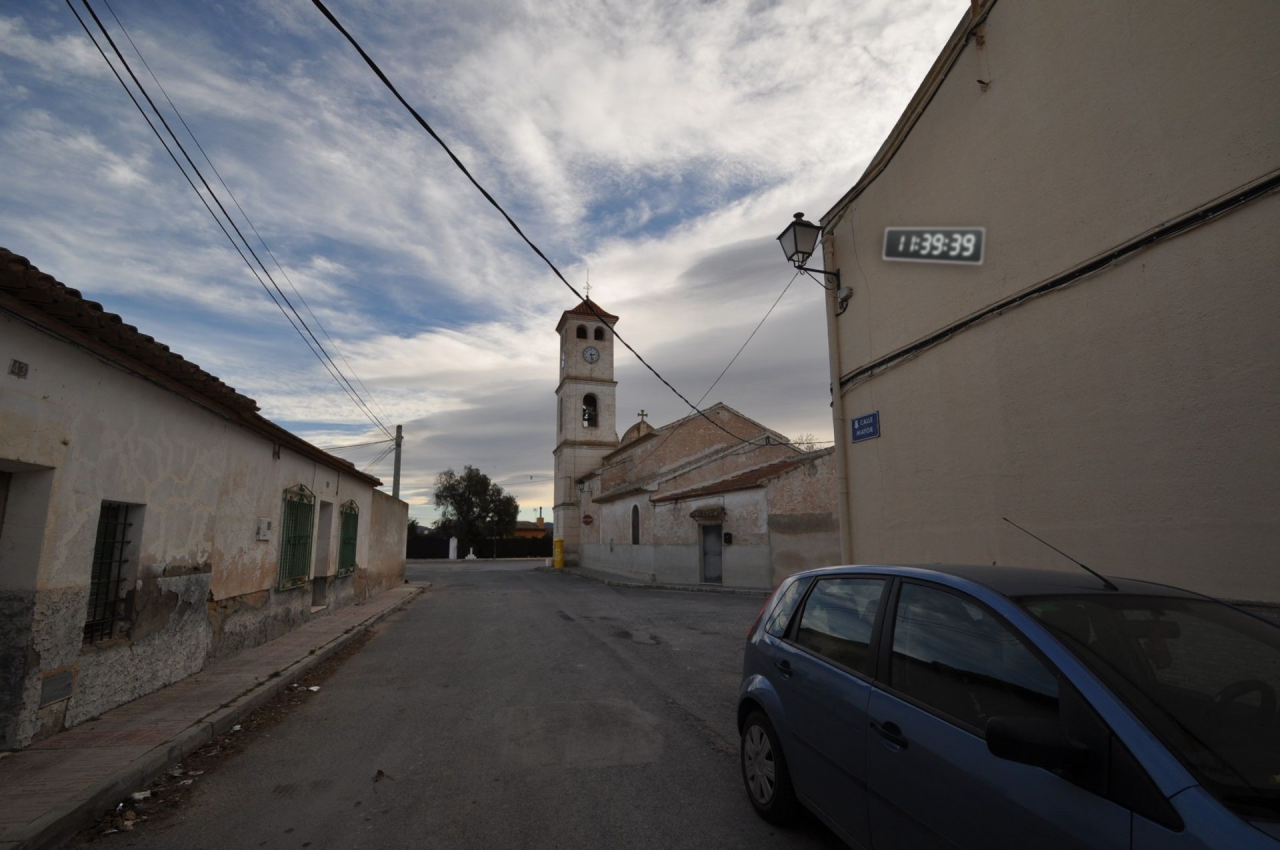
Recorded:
11 h 39 min 39 s
